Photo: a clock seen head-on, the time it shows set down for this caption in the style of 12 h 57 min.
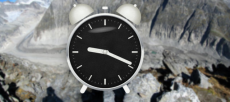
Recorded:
9 h 19 min
